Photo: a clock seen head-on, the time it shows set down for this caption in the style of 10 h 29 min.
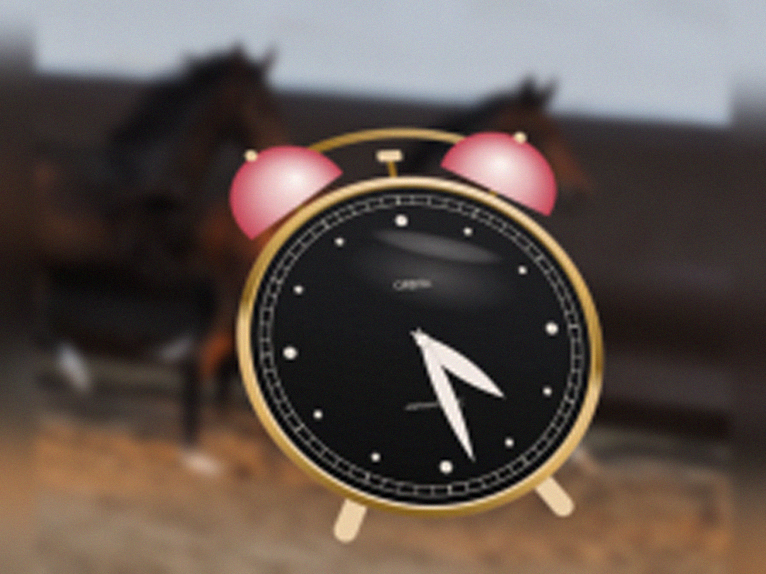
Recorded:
4 h 28 min
